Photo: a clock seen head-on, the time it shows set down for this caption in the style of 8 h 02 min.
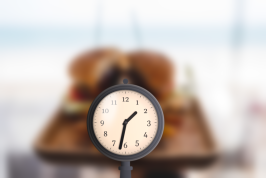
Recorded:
1 h 32 min
